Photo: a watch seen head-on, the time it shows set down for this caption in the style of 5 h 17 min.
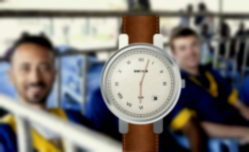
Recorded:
6 h 03 min
